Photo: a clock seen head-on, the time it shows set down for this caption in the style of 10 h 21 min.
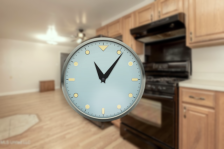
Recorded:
11 h 06 min
